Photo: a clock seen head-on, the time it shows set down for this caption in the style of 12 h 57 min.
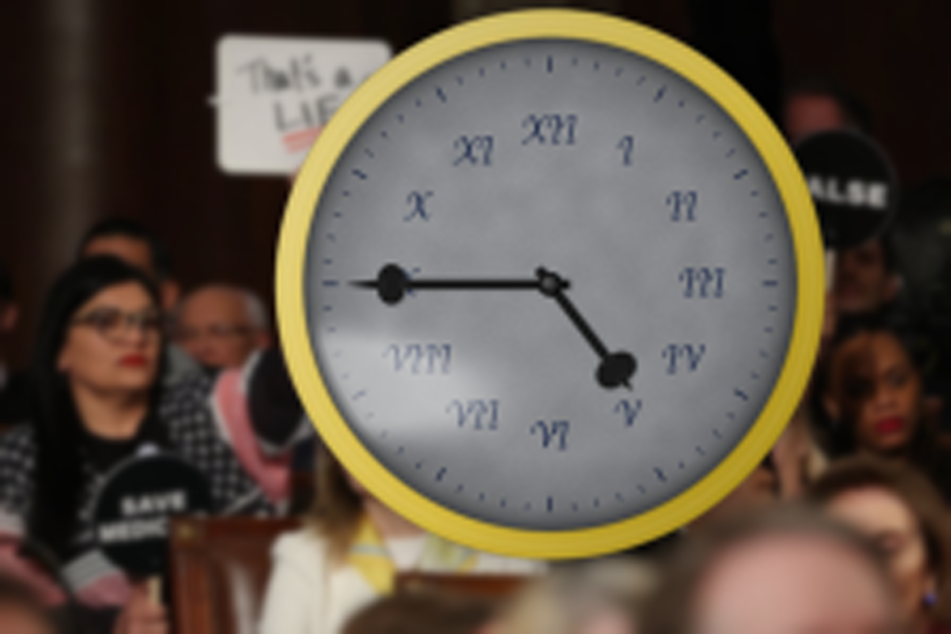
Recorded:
4 h 45 min
